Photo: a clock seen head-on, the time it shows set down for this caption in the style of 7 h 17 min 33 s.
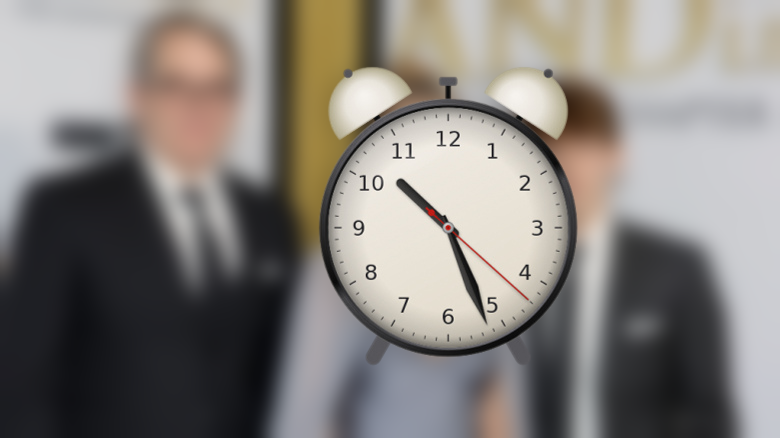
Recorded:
10 h 26 min 22 s
